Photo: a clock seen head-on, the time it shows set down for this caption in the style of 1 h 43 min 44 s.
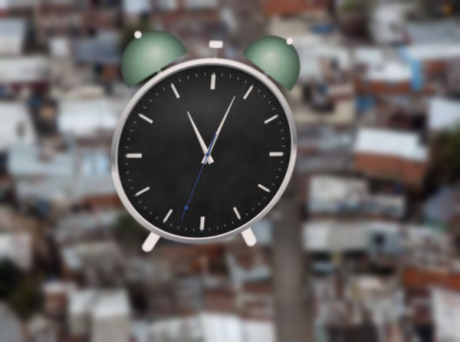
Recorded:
11 h 03 min 33 s
